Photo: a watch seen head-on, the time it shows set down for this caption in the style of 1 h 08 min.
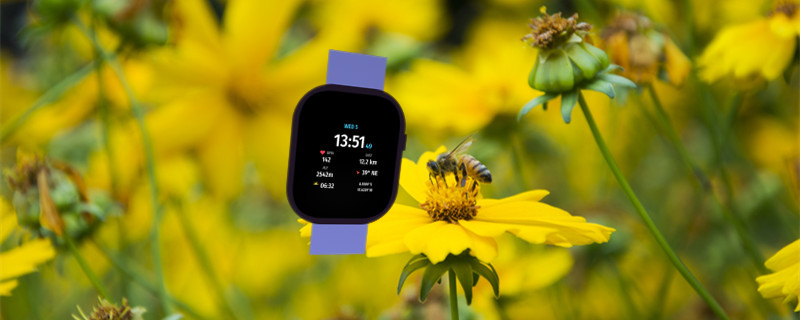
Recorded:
13 h 51 min
